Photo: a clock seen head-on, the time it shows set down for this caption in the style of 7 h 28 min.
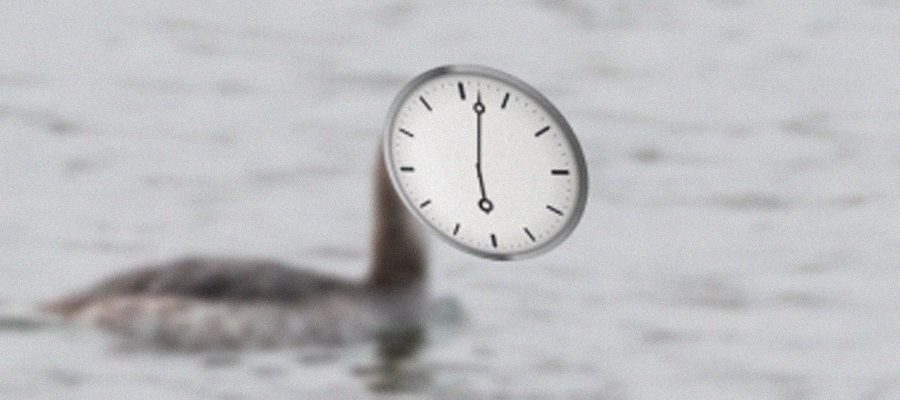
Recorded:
6 h 02 min
